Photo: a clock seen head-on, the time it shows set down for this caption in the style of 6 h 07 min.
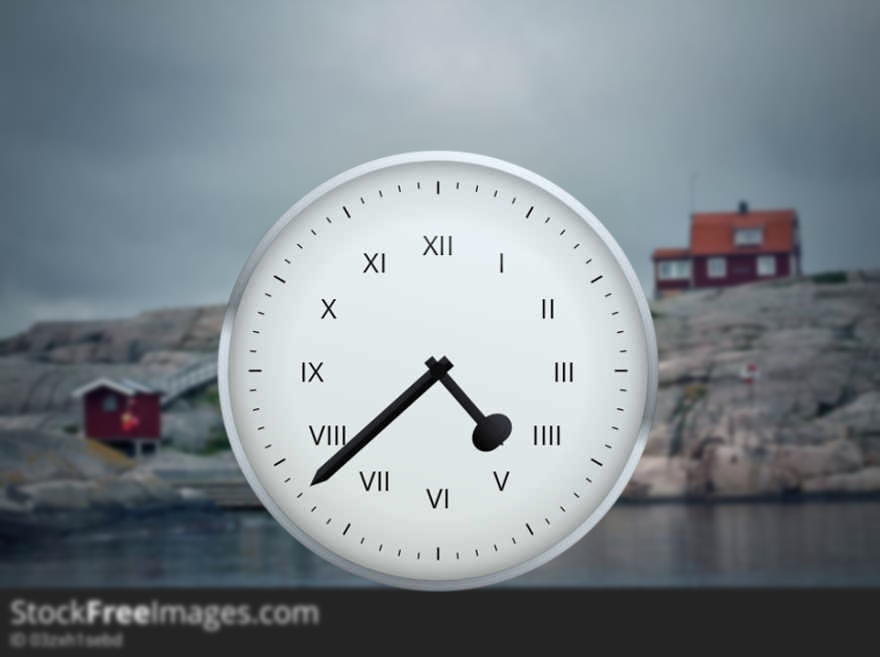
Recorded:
4 h 38 min
